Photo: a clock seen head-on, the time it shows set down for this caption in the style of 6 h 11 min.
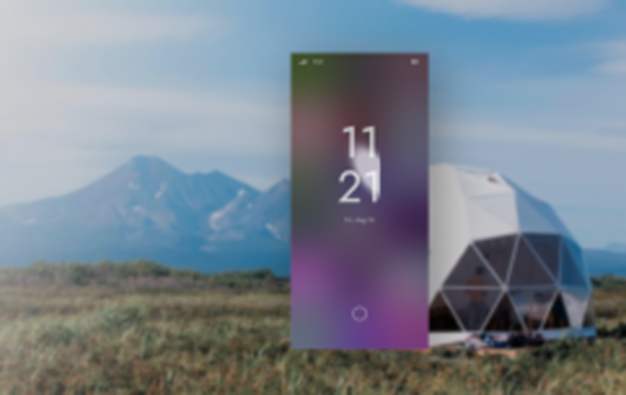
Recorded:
11 h 21 min
